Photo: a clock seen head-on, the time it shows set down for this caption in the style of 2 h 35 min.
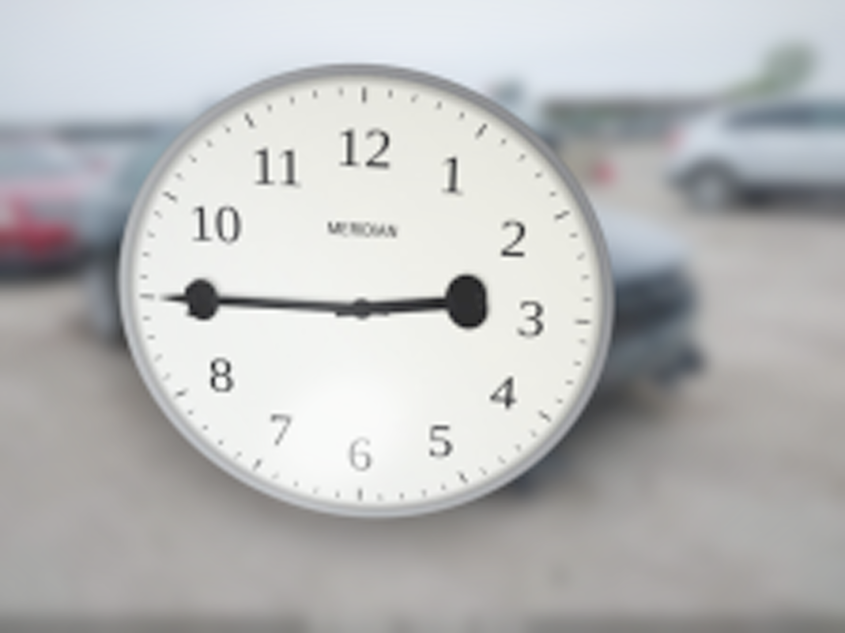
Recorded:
2 h 45 min
